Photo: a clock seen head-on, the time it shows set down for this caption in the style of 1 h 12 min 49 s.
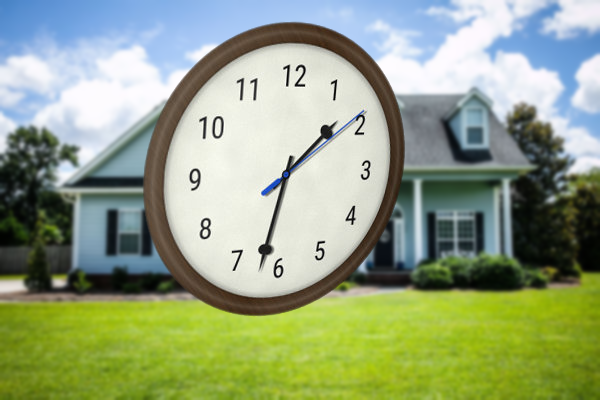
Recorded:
1 h 32 min 09 s
